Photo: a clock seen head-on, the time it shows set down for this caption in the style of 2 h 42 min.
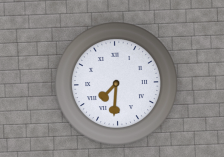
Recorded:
7 h 31 min
